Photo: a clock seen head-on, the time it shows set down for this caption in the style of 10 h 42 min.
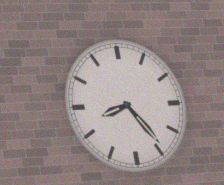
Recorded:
8 h 24 min
